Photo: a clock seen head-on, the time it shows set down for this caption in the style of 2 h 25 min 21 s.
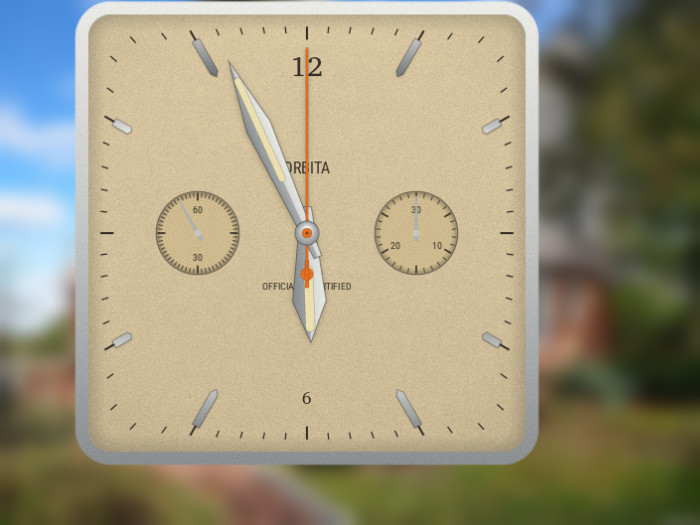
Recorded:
5 h 55 min 55 s
